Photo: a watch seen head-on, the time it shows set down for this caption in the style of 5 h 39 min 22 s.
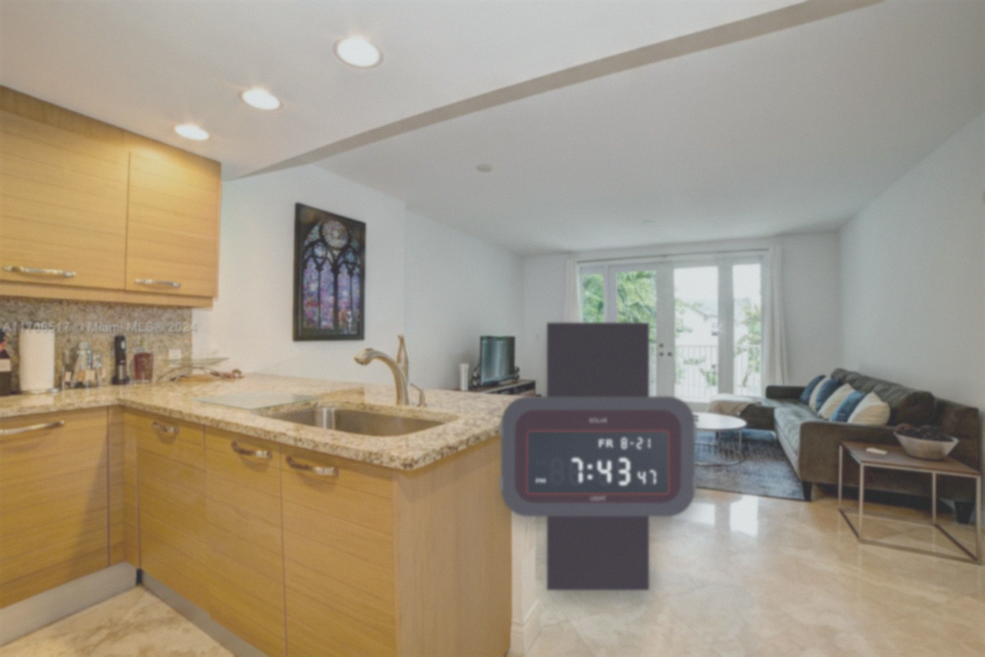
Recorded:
7 h 43 min 47 s
